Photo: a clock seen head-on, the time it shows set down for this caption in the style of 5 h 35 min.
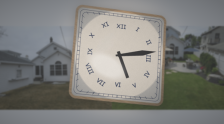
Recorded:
5 h 13 min
